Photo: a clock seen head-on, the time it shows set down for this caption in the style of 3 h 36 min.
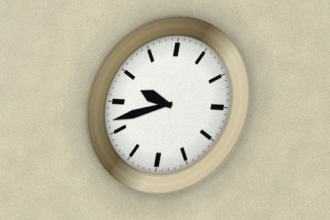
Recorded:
9 h 42 min
